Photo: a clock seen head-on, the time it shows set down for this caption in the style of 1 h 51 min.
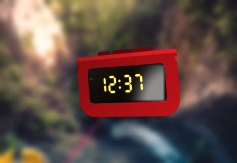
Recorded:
12 h 37 min
